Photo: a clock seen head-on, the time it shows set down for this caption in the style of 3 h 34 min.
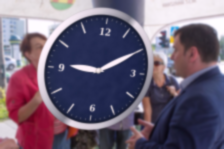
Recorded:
9 h 10 min
